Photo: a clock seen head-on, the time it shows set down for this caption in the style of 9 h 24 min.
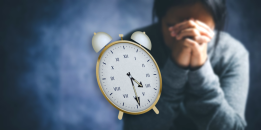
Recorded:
4 h 29 min
